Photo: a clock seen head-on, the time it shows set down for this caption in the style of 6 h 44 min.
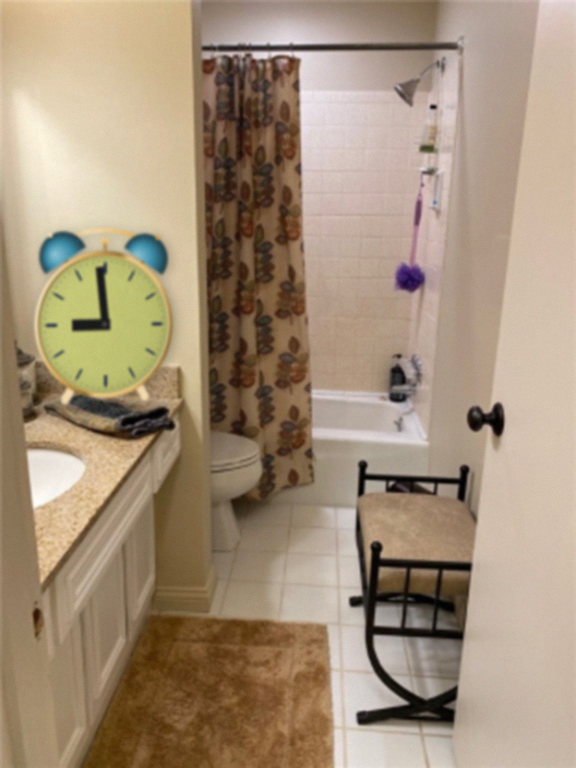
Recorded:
8 h 59 min
